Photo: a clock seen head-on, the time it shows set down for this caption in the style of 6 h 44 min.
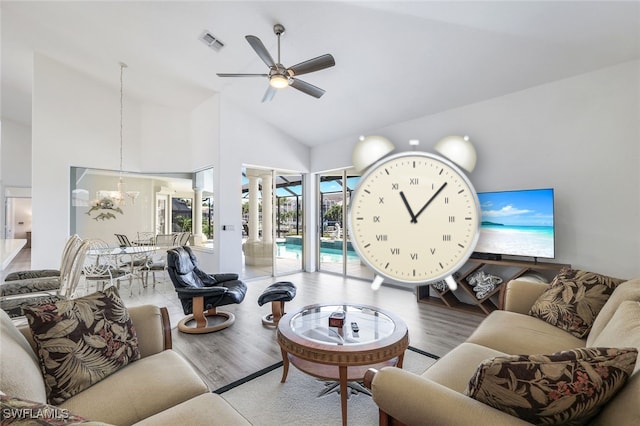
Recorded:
11 h 07 min
